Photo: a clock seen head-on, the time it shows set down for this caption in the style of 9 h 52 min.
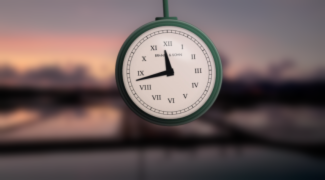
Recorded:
11 h 43 min
